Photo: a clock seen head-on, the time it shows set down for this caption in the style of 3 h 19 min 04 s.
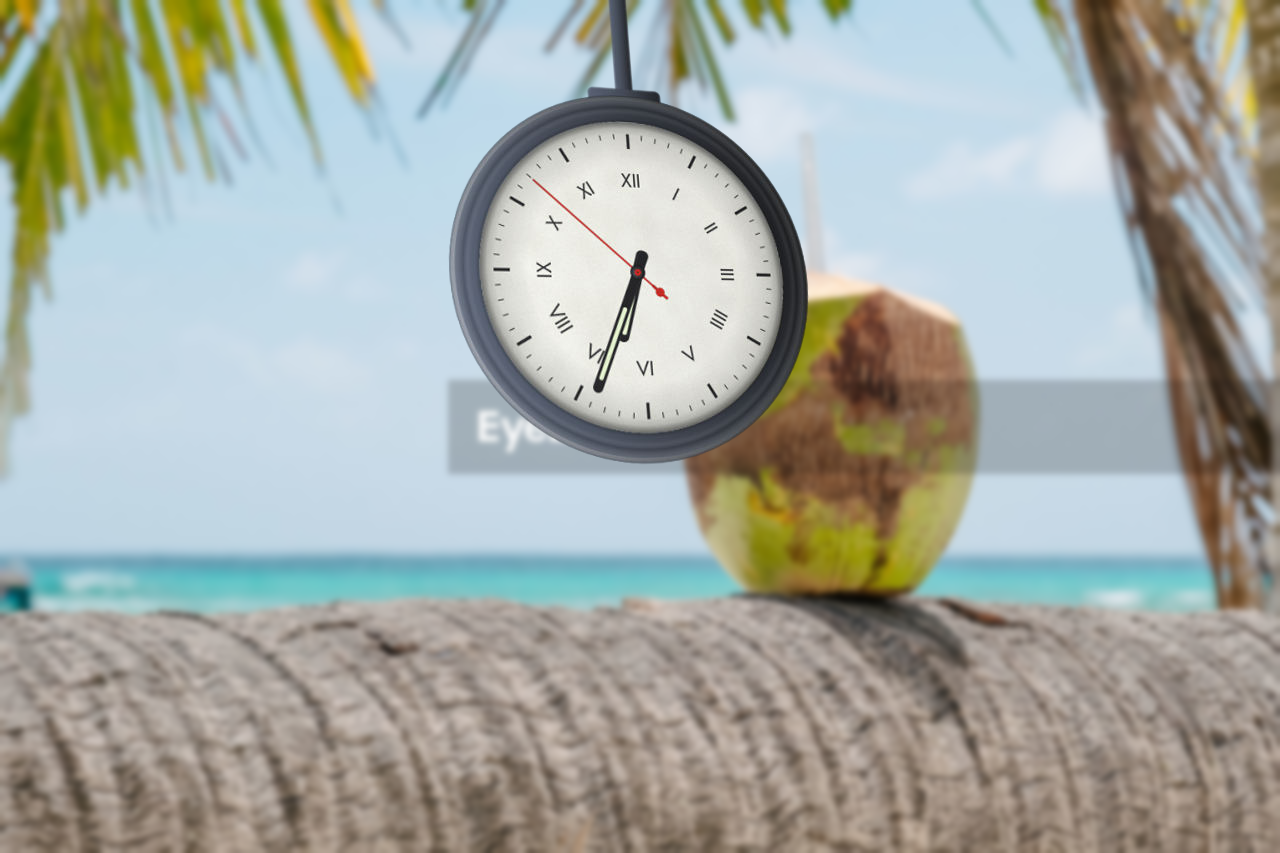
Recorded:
6 h 33 min 52 s
